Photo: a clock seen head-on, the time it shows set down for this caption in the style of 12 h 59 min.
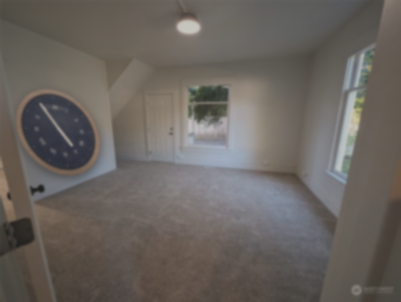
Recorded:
4 h 55 min
